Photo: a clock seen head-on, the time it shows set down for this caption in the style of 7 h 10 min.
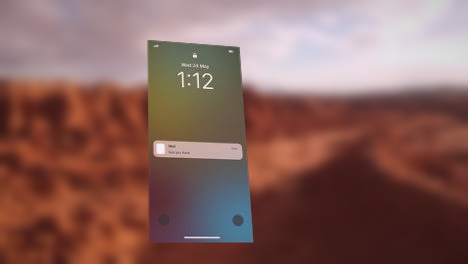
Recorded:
1 h 12 min
